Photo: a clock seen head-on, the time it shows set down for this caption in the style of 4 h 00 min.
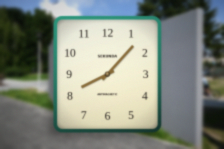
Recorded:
8 h 07 min
